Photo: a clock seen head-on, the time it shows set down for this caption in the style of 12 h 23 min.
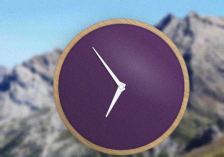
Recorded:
6 h 54 min
